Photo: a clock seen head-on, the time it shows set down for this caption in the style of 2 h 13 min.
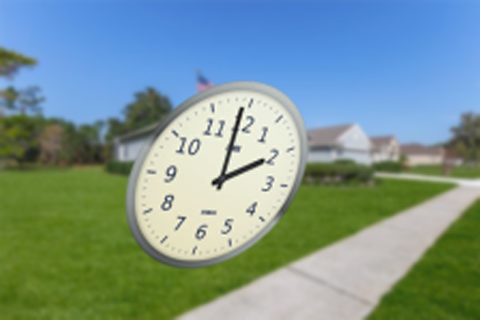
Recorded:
1 h 59 min
